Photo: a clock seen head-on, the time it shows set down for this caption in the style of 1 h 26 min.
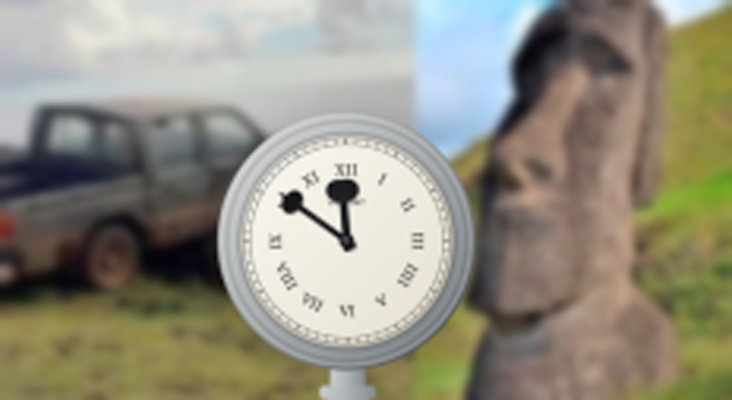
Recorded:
11 h 51 min
